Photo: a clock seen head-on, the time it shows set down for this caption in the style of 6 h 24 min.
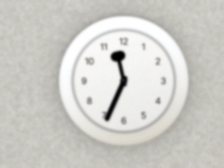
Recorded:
11 h 34 min
